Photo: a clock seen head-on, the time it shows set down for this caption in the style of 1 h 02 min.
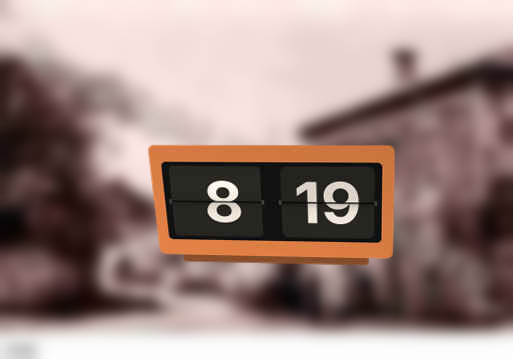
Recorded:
8 h 19 min
